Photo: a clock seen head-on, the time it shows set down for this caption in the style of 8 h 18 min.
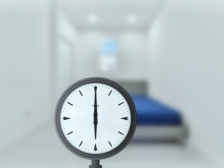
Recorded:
6 h 00 min
